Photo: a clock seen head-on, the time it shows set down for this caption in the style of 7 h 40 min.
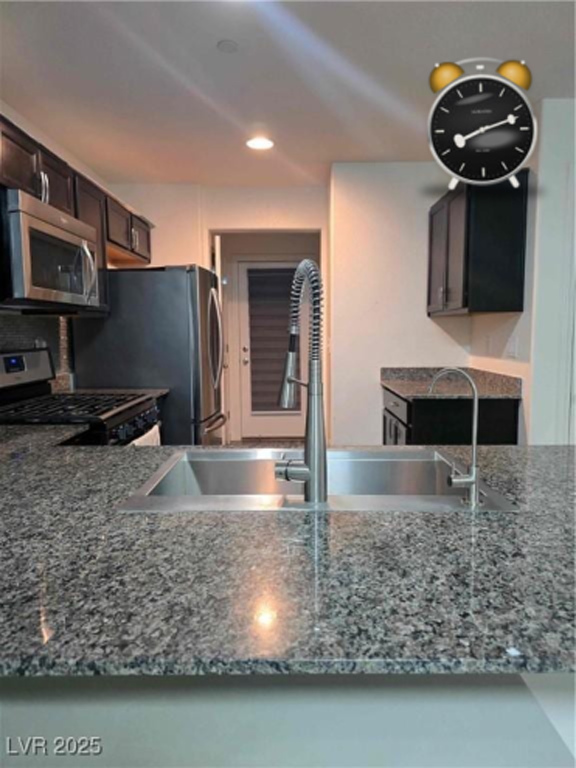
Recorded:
8 h 12 min
